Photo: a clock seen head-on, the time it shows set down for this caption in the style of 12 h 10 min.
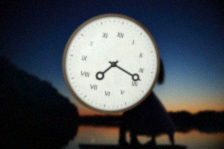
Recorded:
7 h 18 min
